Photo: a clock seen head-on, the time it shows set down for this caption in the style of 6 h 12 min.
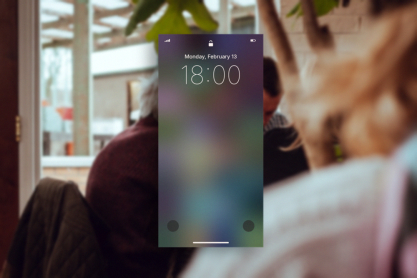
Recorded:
18 h 00 min
